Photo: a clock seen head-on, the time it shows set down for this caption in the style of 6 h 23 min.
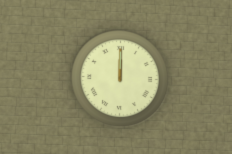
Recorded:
12 h 00 min
